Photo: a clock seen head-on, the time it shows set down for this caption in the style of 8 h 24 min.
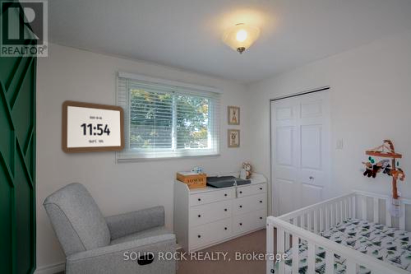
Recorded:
11 h 54 min
